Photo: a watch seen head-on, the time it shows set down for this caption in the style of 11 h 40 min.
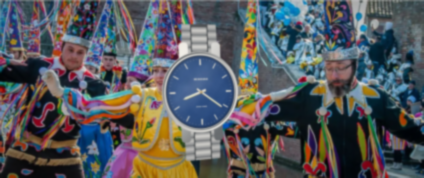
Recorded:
8 h 21 min
